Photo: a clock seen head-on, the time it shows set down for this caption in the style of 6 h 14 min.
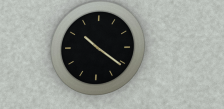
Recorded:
10 h 21 min
